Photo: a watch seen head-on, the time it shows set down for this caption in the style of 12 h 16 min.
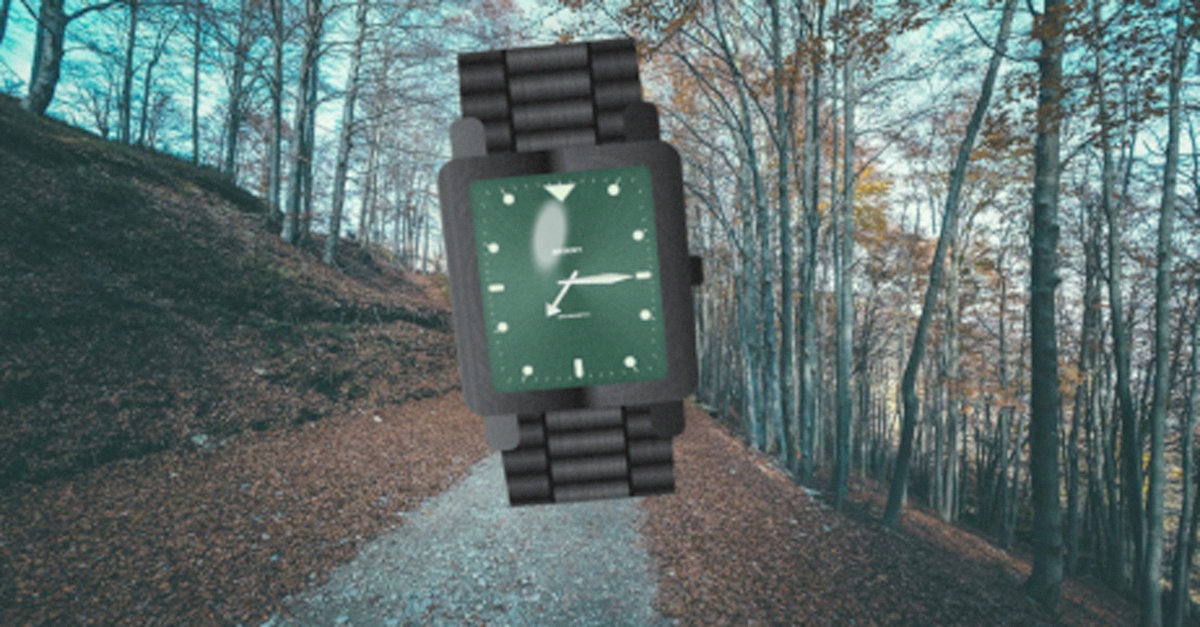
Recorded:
7 h 15 min
